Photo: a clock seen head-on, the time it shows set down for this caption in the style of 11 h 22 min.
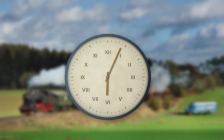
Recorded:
6 h 04 min
